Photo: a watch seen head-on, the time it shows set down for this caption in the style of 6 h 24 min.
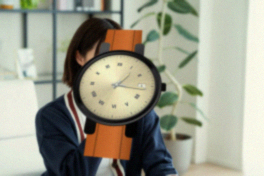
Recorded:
1 h 16 min
